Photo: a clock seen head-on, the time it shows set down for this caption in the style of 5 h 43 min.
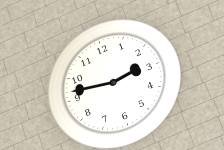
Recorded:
2 h 47 min
